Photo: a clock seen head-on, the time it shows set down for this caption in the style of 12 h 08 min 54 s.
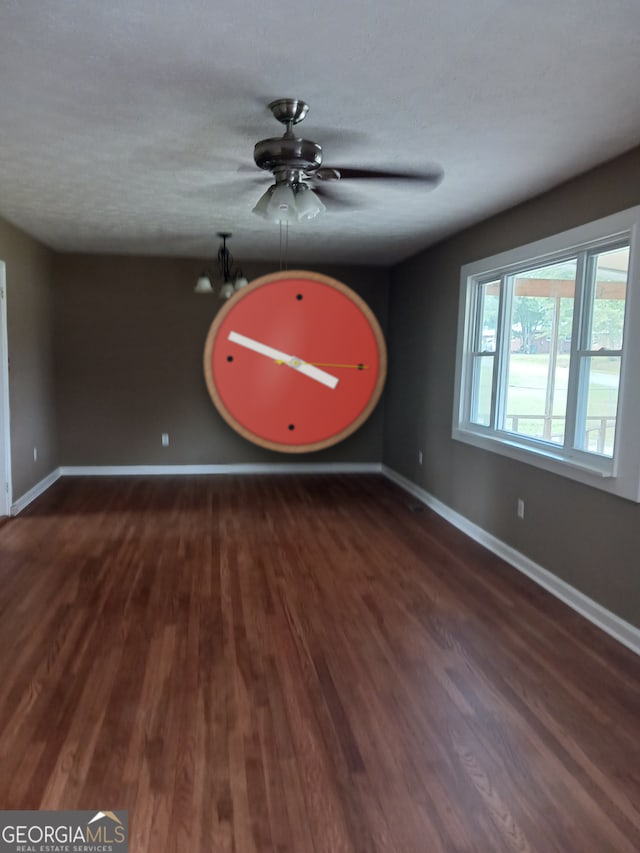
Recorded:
3 h 48 min 15 s
